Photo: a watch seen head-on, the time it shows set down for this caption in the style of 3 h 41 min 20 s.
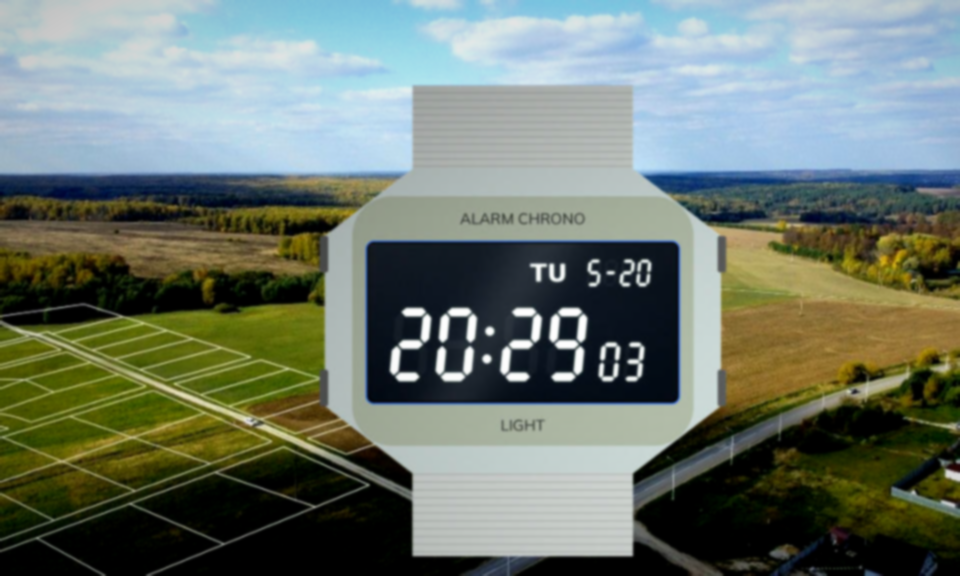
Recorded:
20 h 29 min 03 s
